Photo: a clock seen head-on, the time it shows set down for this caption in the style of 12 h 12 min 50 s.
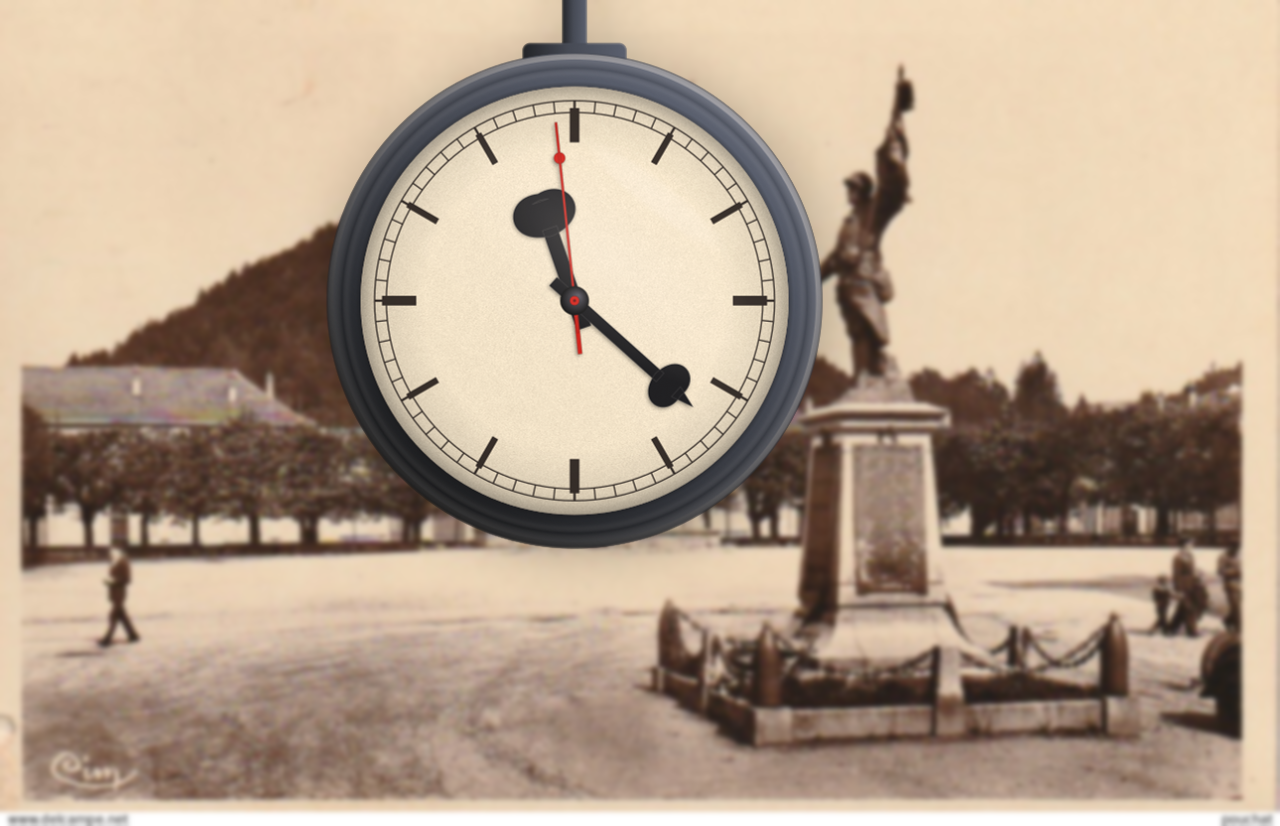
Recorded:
11 h 21 min 59 s
